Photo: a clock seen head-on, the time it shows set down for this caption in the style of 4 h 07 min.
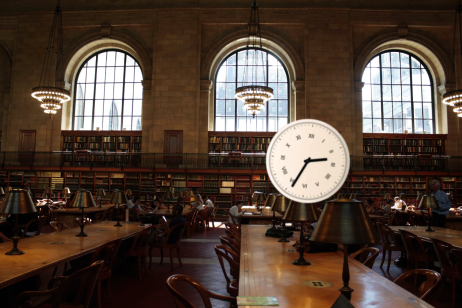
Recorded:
2 h 34 min
